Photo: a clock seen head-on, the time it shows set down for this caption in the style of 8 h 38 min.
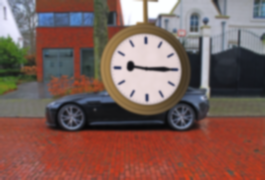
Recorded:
9 h 15 min
